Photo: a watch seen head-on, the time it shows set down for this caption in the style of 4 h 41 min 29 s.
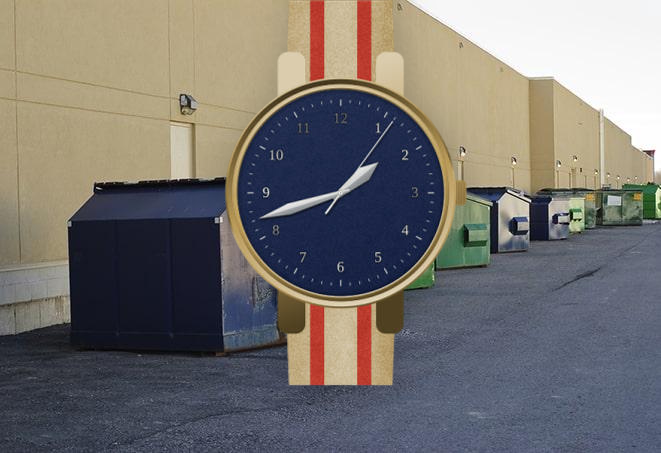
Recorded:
1 h 42 min 06 s
